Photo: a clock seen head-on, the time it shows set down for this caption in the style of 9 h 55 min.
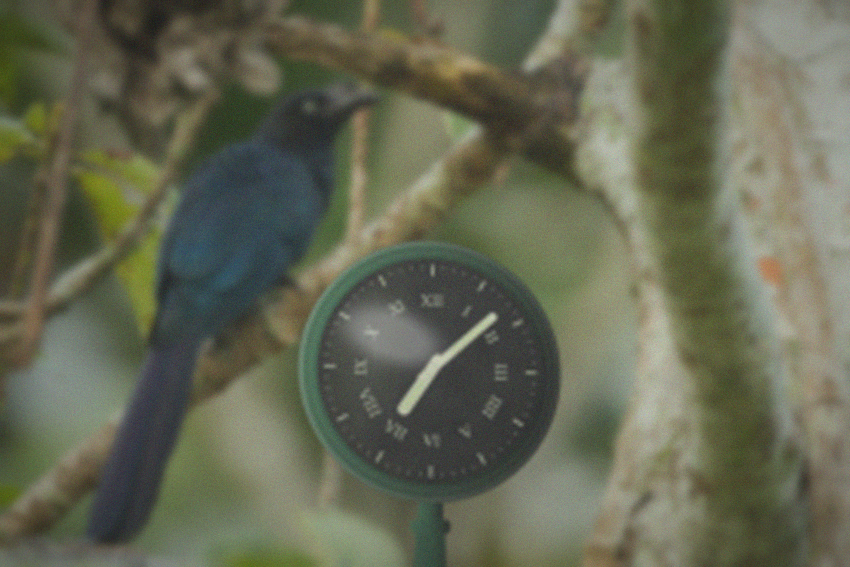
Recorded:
7 h 08 min
